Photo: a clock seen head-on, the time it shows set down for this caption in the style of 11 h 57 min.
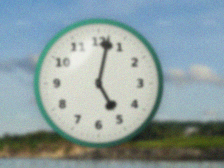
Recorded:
5 h 02 min
